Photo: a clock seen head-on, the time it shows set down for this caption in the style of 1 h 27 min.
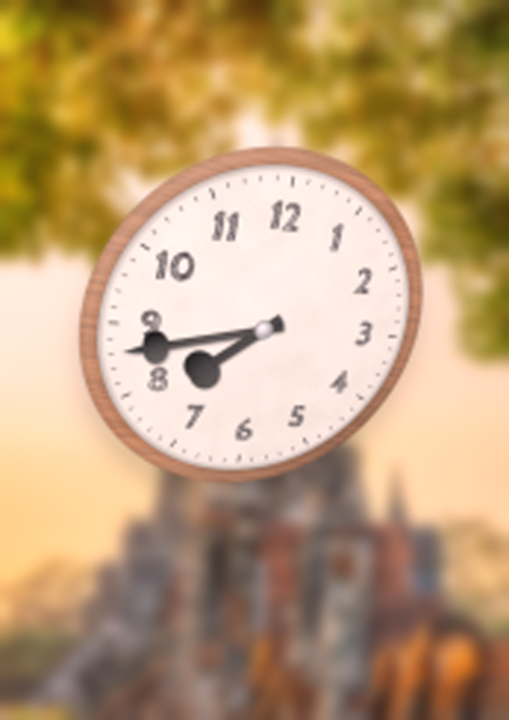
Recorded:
7 h 43 min
